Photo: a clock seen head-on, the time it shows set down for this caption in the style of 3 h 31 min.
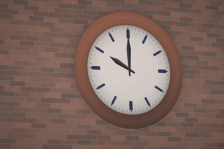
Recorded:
10 h 00 min
